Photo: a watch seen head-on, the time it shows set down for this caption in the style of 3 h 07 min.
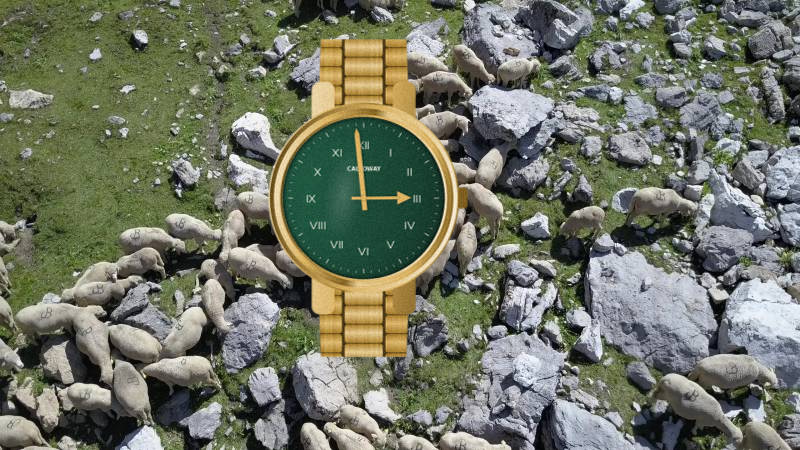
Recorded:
2 h 59 min
